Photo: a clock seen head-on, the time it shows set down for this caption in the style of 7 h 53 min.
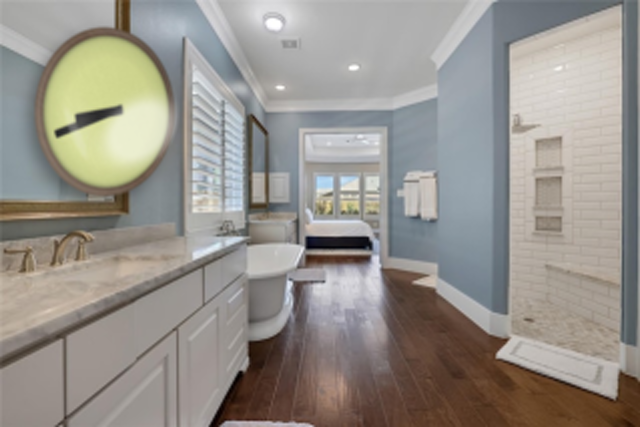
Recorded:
8 h 42 min
